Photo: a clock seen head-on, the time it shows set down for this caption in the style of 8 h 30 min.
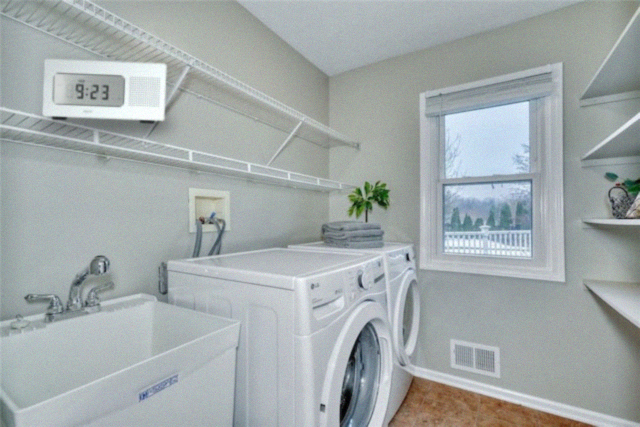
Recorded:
9 h 23 min
